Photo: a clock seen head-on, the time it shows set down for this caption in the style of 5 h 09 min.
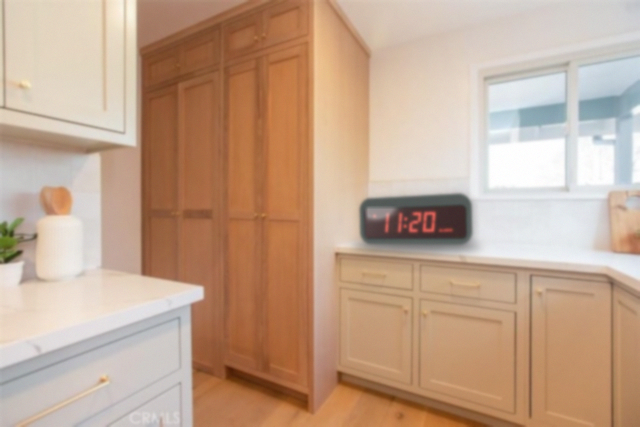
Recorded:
11 h 20 min
